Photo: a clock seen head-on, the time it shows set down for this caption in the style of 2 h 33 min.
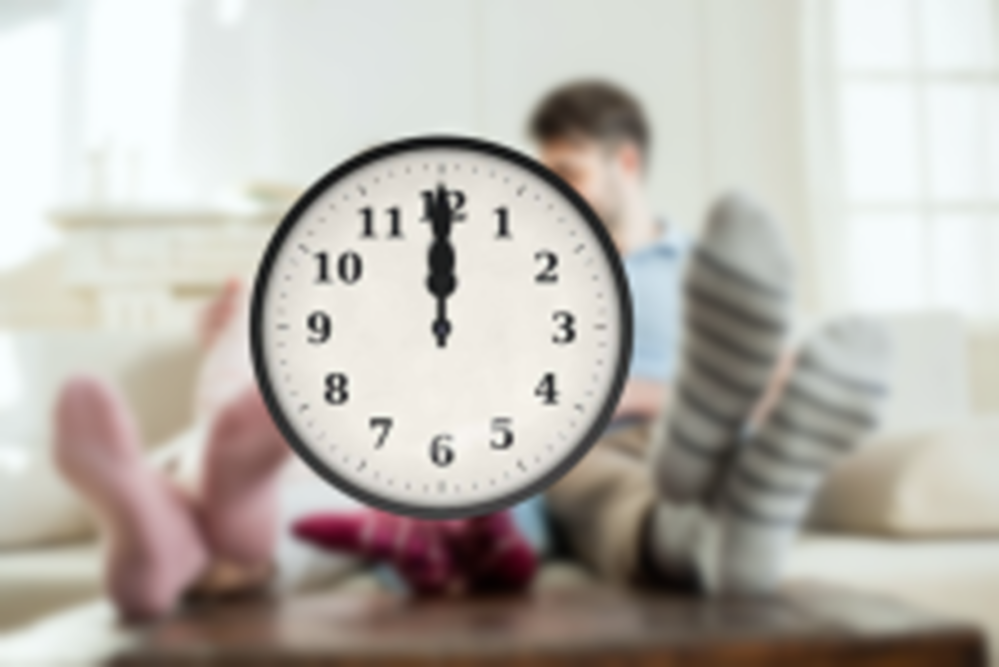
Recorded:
12 h 00 min
